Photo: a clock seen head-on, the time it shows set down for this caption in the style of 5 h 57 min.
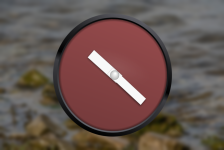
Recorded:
10 h 22 min
